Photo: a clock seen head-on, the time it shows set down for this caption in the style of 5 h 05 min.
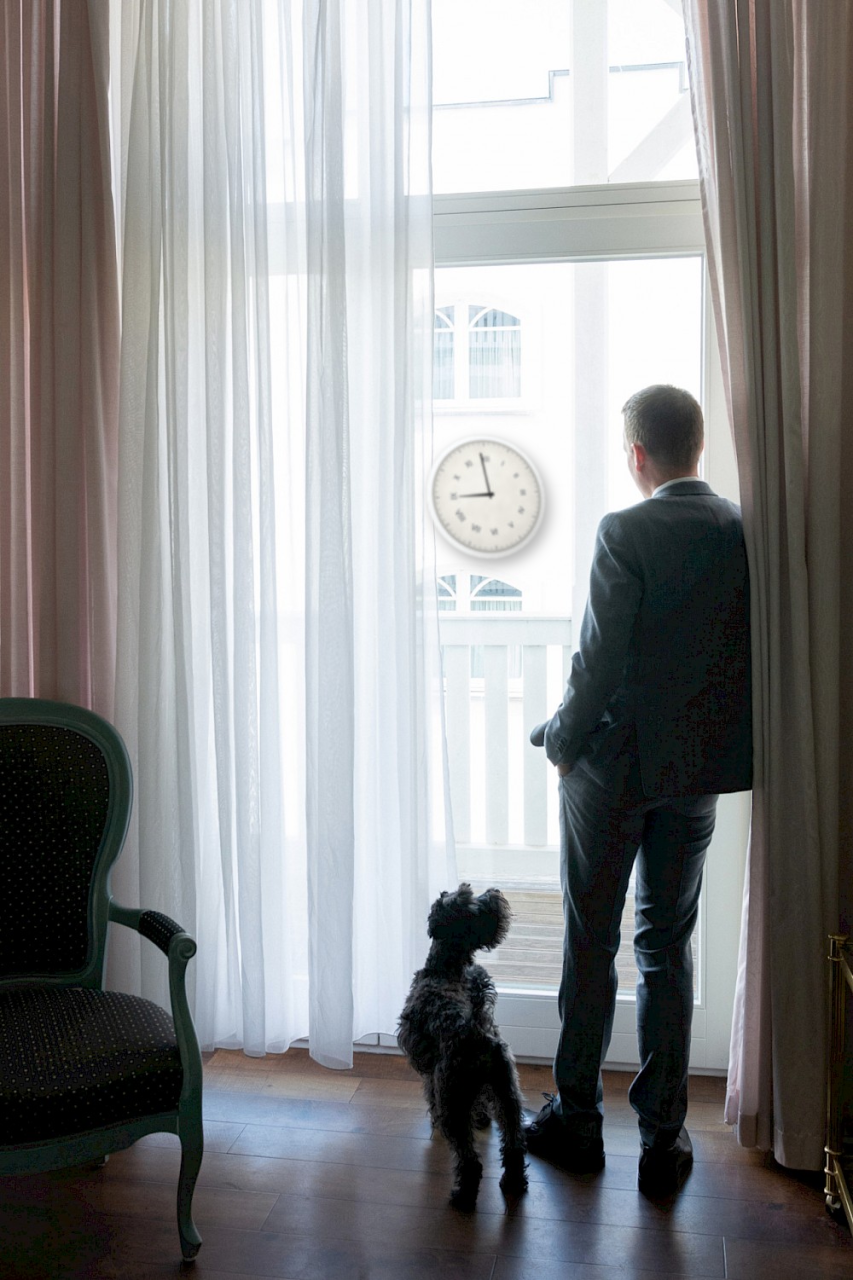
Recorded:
8 h 59 min
